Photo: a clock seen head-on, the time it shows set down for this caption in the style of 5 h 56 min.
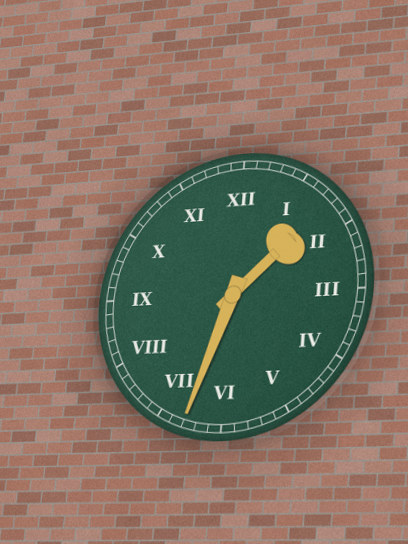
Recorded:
1 h 33 min
